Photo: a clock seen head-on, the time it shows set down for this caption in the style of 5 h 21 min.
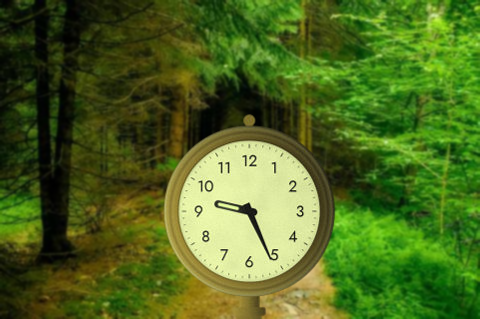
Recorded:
9 h 26 min
